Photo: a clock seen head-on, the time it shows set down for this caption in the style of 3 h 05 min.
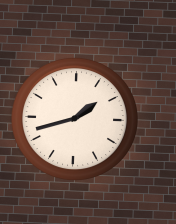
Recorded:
1 h 42 min
